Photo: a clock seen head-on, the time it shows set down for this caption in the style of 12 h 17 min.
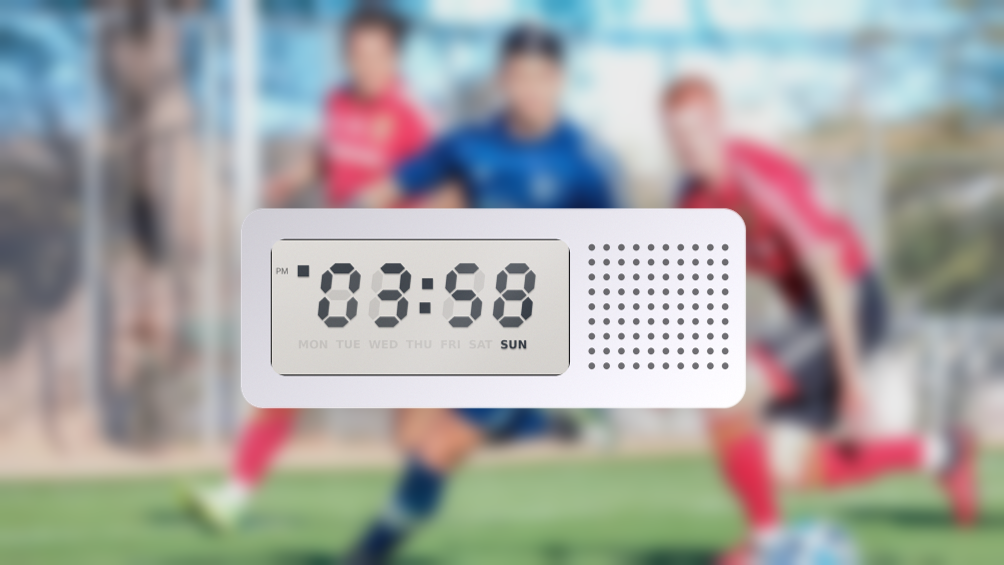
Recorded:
3 h 58 min
